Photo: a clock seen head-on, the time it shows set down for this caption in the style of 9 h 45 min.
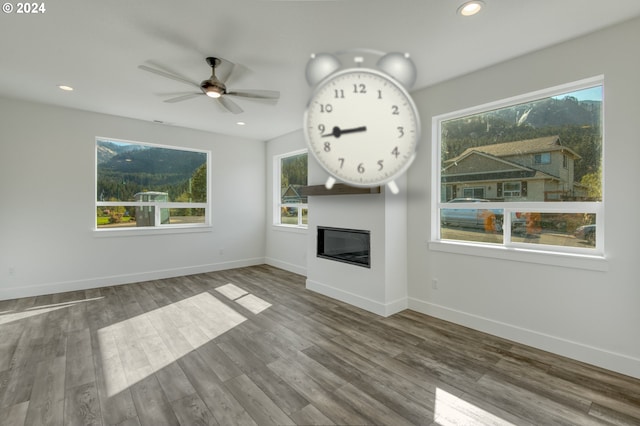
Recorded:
8 h 43 min
